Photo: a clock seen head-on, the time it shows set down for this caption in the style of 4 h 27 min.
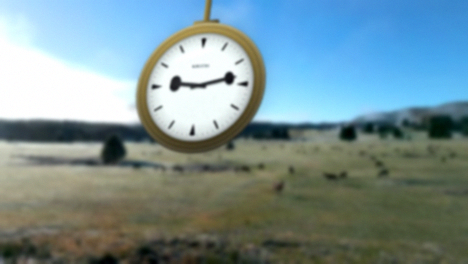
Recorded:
9 h 13 min
